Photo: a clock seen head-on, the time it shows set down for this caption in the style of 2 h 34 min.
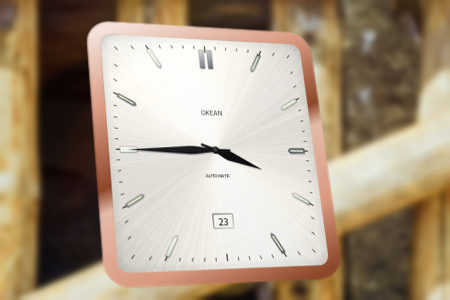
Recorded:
3 h 45 min
